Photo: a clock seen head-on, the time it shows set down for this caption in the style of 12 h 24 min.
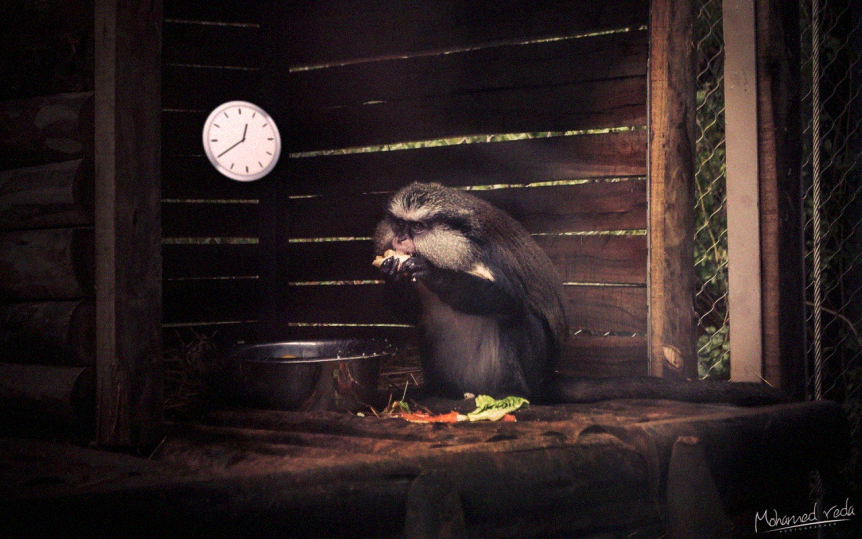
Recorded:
12 h 40 min
